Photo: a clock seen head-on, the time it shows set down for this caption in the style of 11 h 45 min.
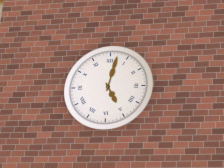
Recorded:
5 h 02 min
